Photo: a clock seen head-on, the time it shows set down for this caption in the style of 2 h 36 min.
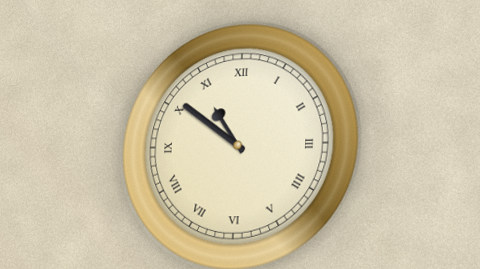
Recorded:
10 h 51 min
